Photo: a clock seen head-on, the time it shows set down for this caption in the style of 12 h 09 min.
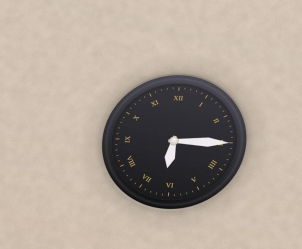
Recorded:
6 h 15 min
